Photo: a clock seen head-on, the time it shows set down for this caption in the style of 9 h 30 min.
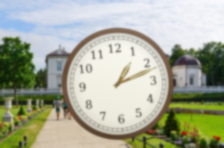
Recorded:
1 h 12 min
